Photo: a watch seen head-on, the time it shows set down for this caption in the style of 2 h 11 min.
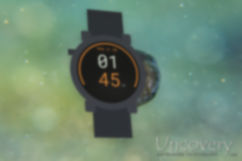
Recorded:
1 h 45 min
